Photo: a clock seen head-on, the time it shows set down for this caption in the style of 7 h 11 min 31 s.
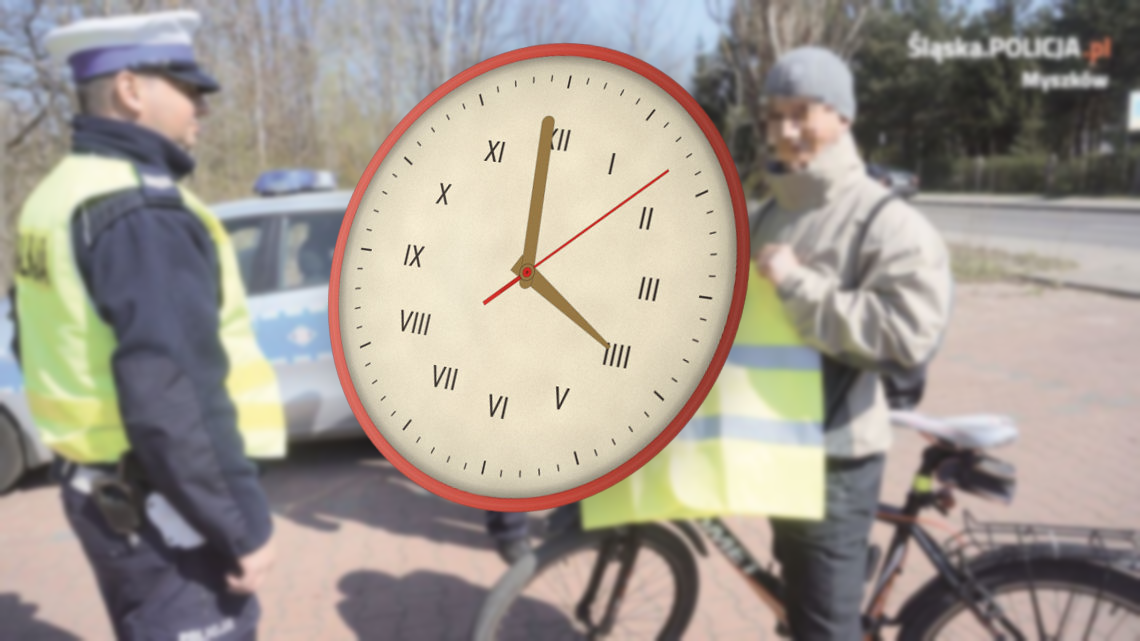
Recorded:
3 h 59 min 08 s
